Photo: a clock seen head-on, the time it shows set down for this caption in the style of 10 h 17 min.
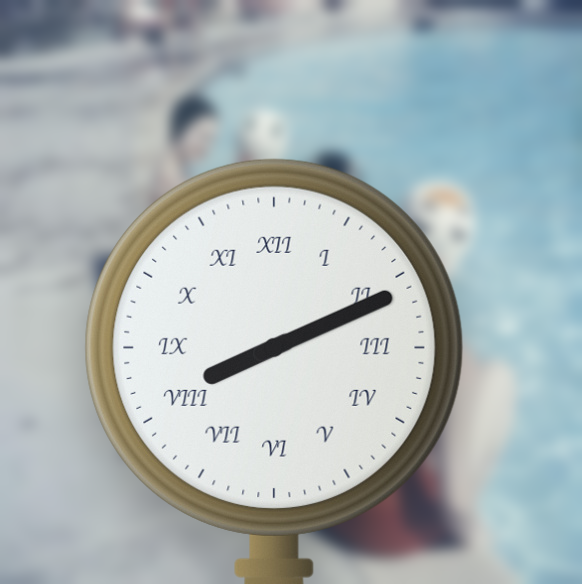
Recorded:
8 h 11 min
